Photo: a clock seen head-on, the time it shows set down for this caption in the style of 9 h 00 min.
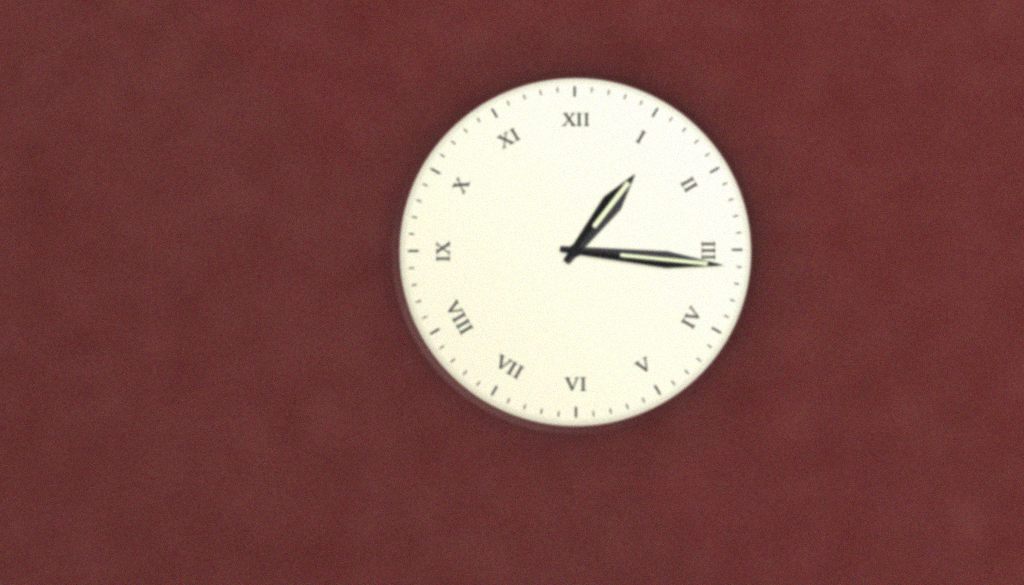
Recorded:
1 h 16 min
